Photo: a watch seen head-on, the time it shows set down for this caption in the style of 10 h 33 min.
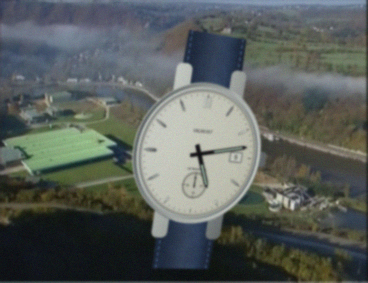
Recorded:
5 h 13 min
